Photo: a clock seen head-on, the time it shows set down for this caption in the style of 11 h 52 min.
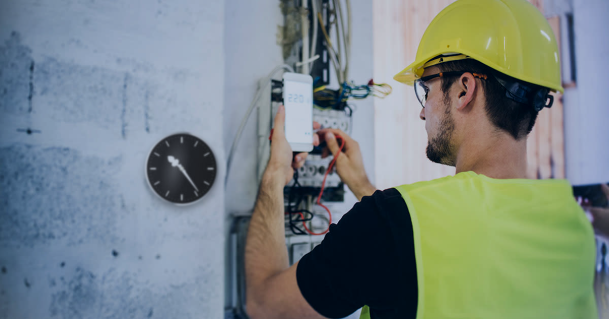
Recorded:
10 h 24 min
